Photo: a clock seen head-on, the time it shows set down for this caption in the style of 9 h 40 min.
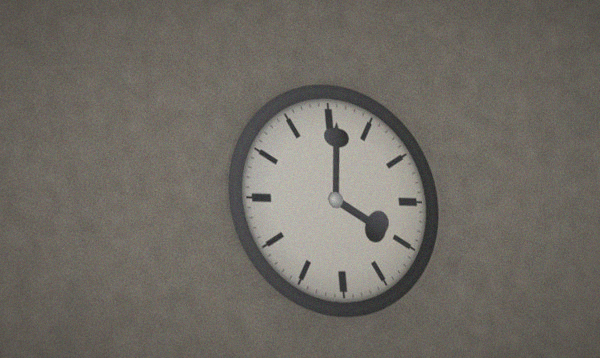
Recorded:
4 h 01 min
